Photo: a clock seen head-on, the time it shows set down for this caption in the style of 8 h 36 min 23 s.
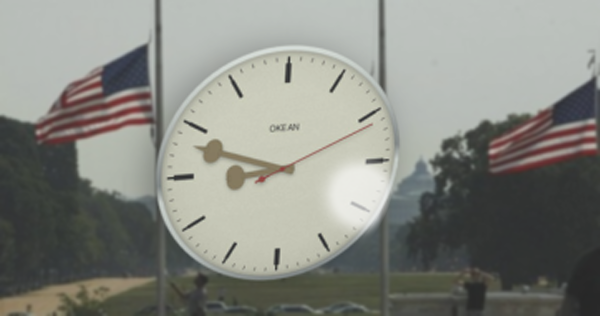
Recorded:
8 h 48 min 11 s
